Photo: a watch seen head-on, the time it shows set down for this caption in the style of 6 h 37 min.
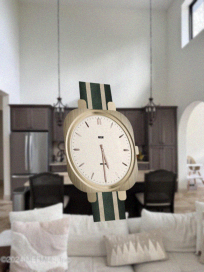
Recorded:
5 h 30 min
